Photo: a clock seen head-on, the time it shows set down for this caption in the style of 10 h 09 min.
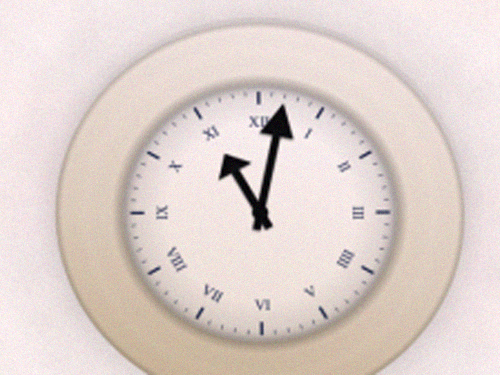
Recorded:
11 h 02 min
